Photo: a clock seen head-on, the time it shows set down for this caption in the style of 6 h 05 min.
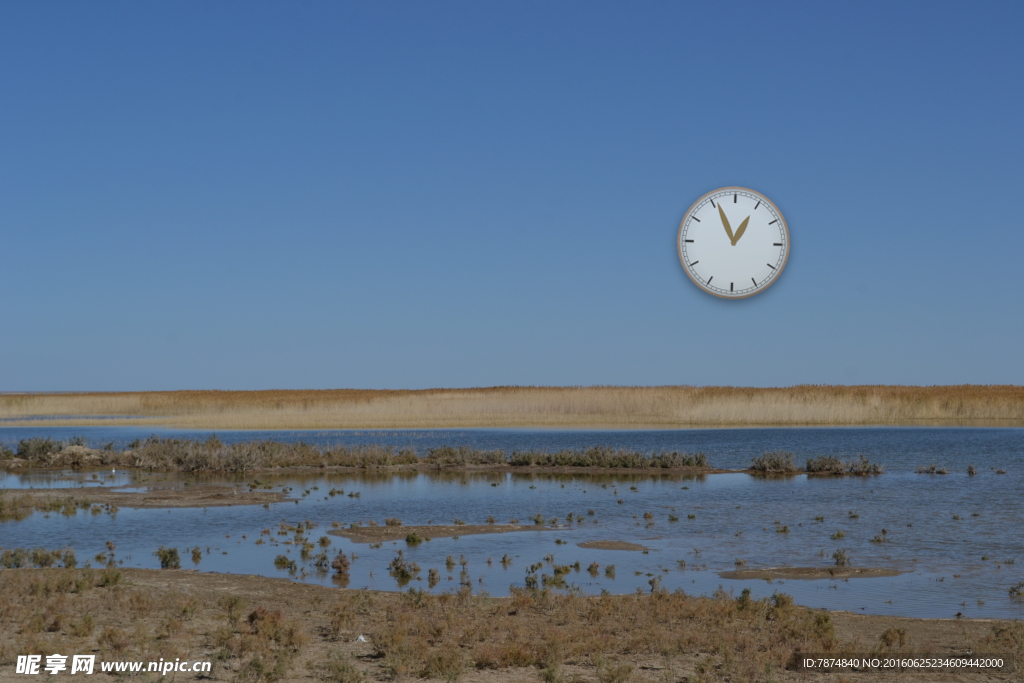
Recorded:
12 h 56 min
